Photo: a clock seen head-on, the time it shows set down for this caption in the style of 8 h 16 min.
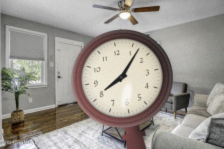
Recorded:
8 h 07 min
